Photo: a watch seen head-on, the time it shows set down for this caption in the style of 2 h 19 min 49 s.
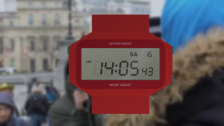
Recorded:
14 h 05 min 43 s
